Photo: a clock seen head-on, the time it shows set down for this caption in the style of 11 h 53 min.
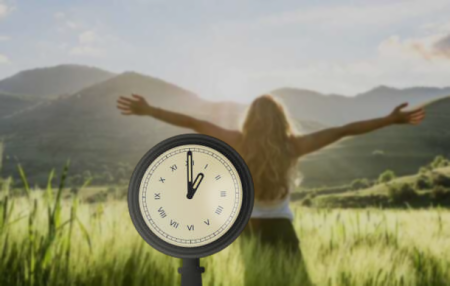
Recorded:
1 h 00 min
